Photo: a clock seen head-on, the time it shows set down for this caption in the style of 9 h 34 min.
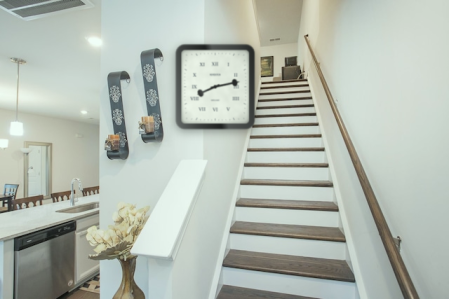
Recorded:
8 h 13 min
